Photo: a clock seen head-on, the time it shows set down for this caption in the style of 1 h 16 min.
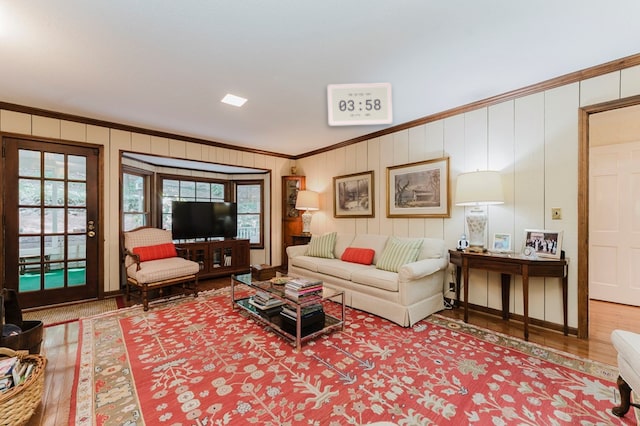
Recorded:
3 h 58 min
